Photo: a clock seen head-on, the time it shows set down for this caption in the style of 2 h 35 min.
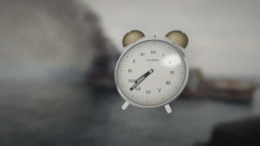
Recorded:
7 h 37 min
